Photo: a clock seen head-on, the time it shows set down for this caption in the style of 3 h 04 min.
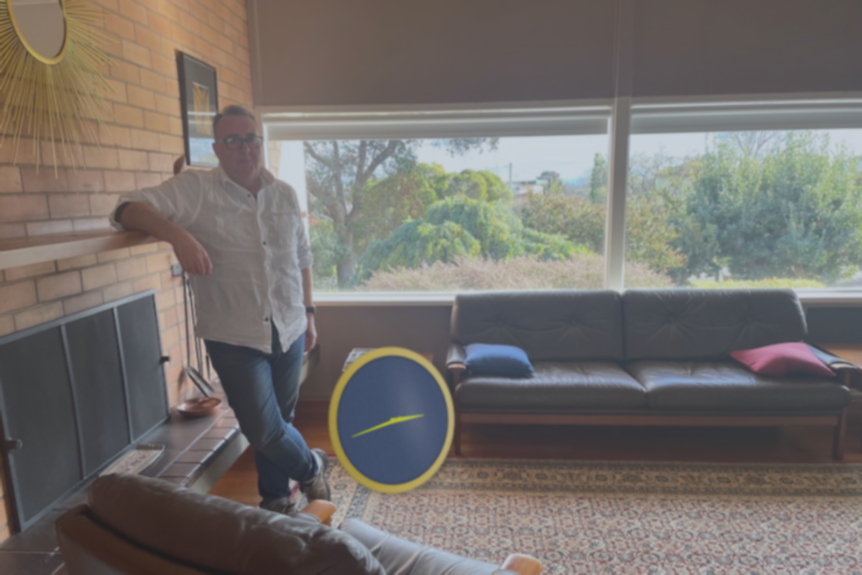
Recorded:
2 h 42 min
